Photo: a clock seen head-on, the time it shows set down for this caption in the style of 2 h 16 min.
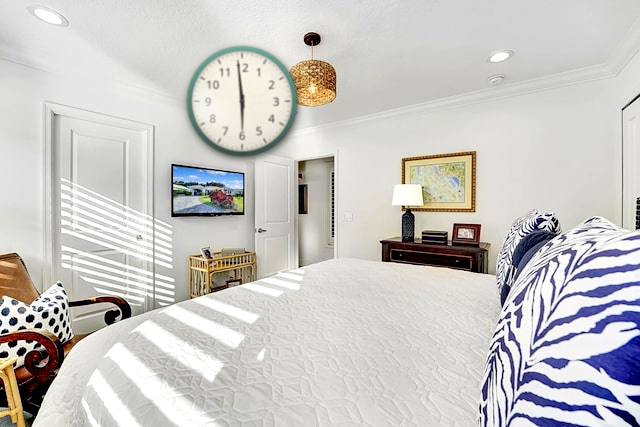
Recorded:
5 h 59 min
